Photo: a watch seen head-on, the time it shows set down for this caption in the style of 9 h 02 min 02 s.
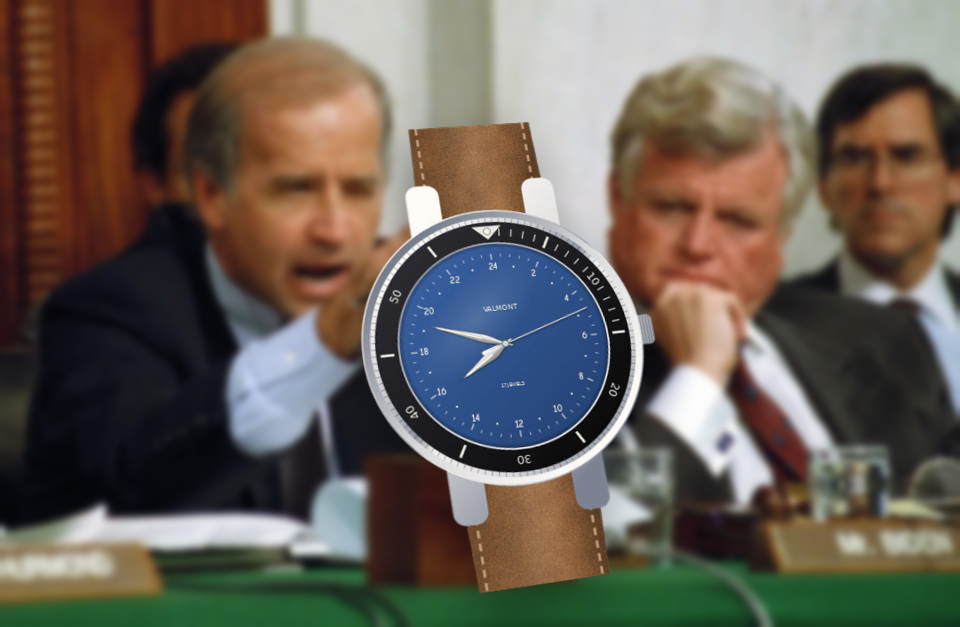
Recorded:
15 h 48 min 12 s
